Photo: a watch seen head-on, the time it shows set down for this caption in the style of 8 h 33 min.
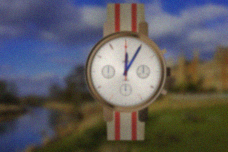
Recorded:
12 h 05 min
